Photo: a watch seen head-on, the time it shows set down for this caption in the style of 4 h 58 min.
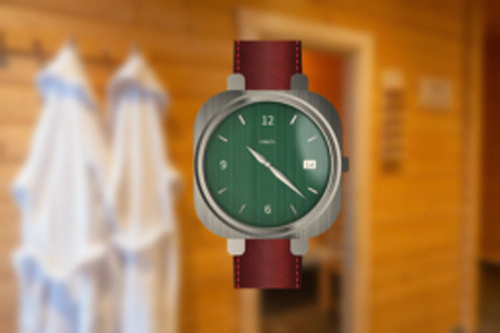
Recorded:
10 h 22 min
